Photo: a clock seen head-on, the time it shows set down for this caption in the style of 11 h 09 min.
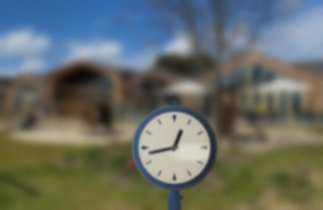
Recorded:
12 h 43 min
